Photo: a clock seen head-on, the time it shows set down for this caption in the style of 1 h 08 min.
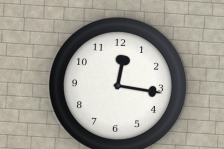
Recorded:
12 h 16 min
